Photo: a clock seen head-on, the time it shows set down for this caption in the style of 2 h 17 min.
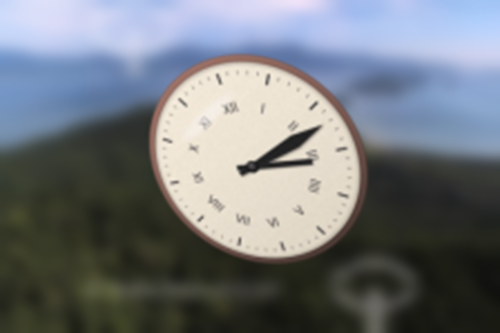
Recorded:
3 h 12 min
